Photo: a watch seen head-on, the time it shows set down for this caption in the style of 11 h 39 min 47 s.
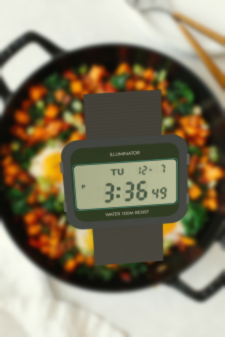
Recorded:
3 h 36 min 49 s
